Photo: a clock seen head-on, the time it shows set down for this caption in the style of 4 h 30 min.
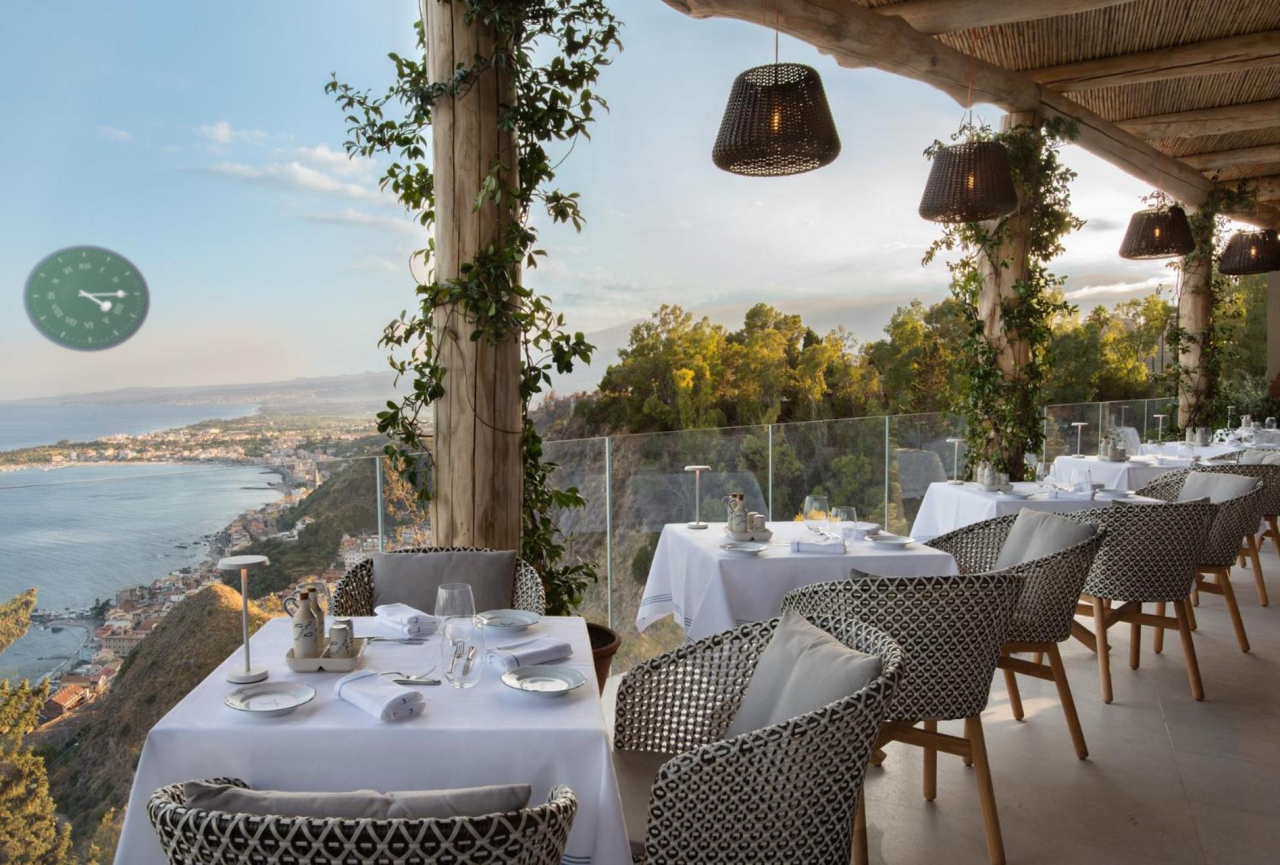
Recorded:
4 h 15 min
